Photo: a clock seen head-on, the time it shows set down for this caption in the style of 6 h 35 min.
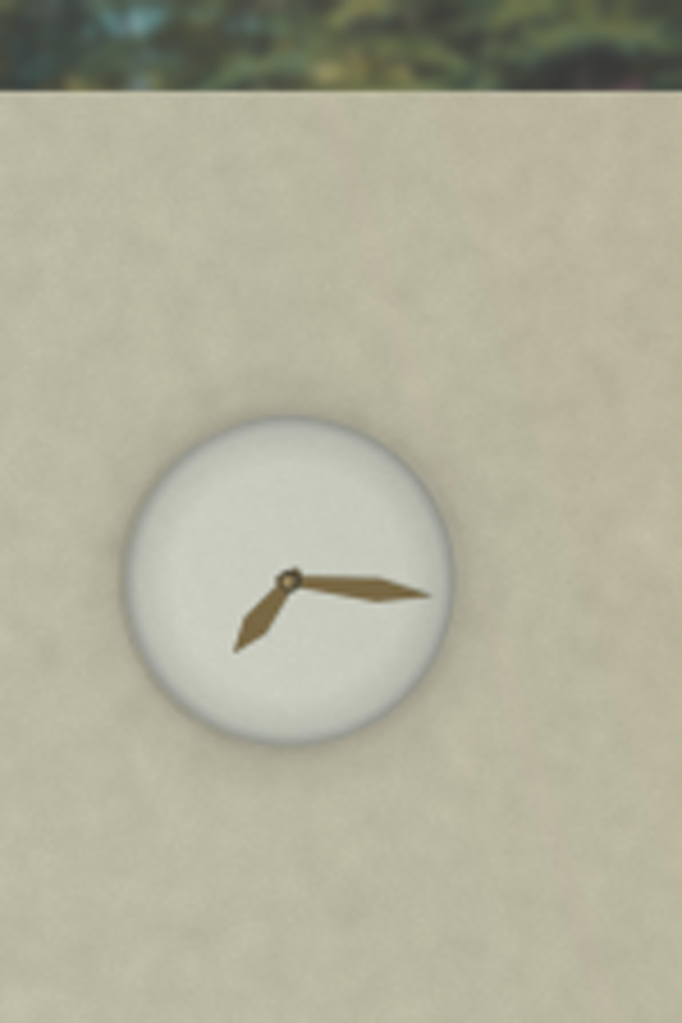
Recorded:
7 h 16 min
